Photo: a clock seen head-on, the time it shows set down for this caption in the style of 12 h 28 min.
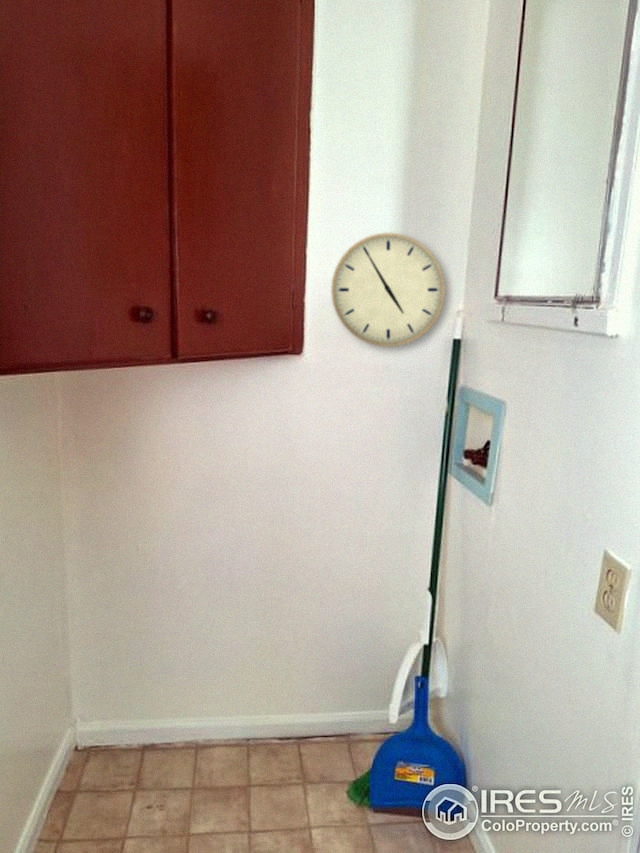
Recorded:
4 h 55 min
